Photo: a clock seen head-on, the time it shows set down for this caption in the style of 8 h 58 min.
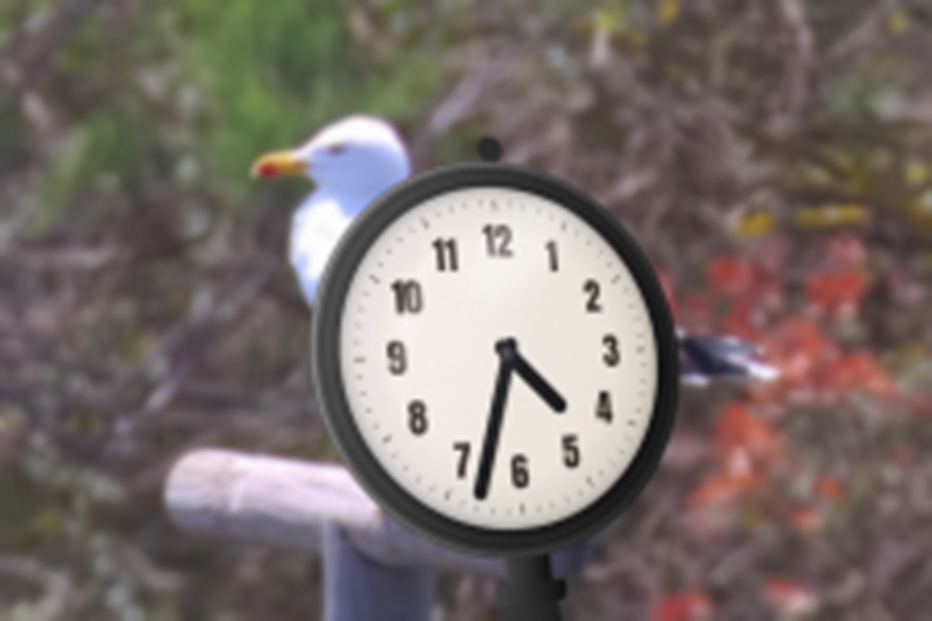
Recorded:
4 h 33 min
